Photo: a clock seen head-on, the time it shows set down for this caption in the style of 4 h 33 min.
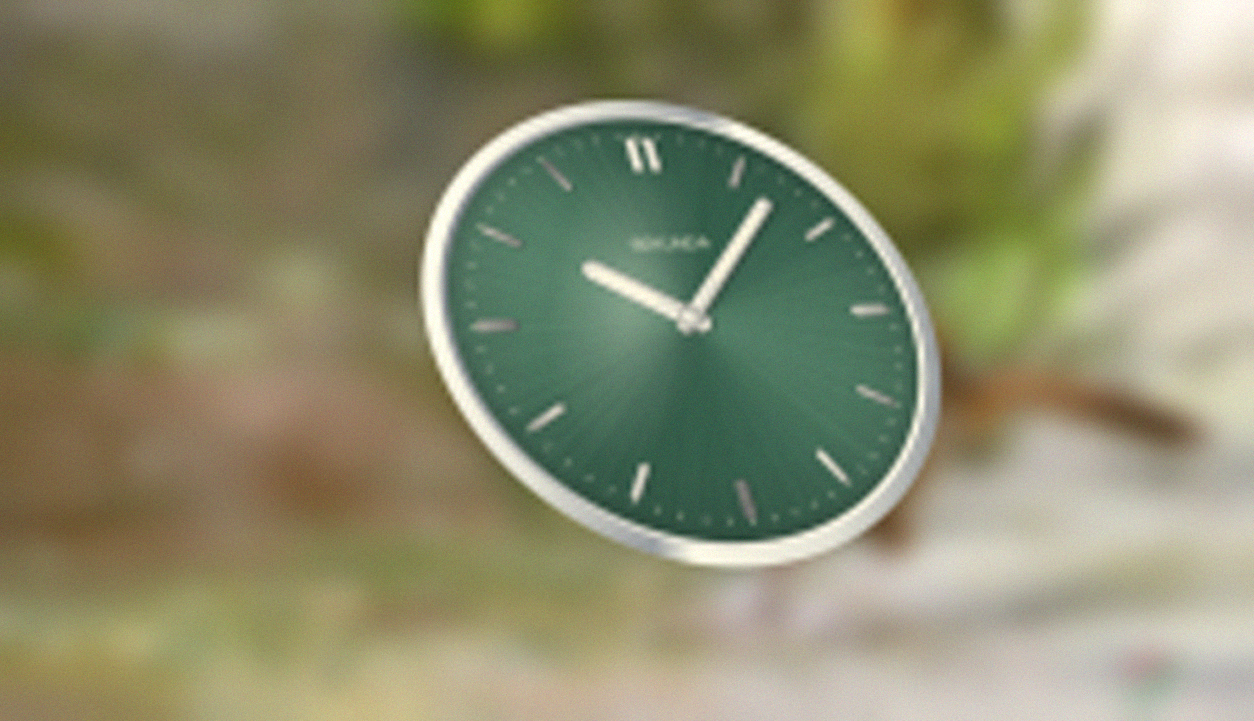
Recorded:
10 h 07 min
